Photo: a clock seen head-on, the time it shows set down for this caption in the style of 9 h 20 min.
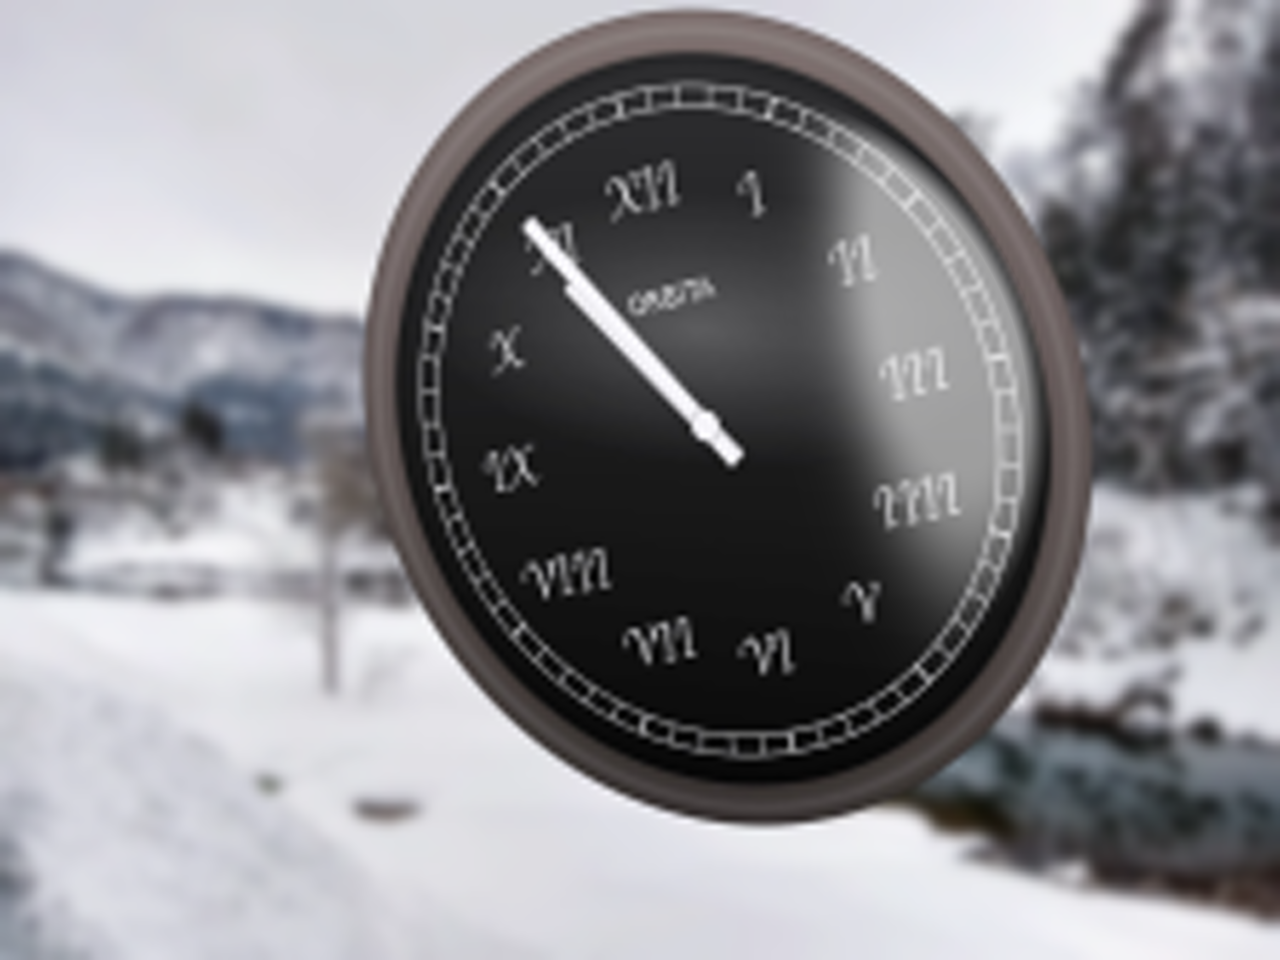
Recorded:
10 h 55 min
